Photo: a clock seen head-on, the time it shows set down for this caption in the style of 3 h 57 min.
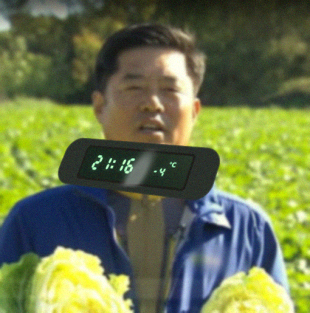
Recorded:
21 h 16 min
